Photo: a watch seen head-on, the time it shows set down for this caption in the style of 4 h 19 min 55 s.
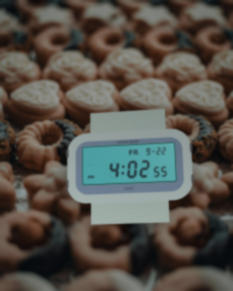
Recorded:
4 h 02 min 55 s
